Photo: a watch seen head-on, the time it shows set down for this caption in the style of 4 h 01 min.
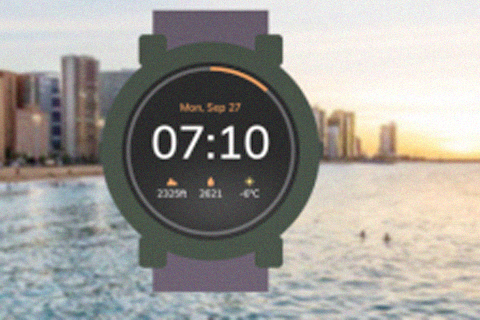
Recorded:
7 h 10 min
